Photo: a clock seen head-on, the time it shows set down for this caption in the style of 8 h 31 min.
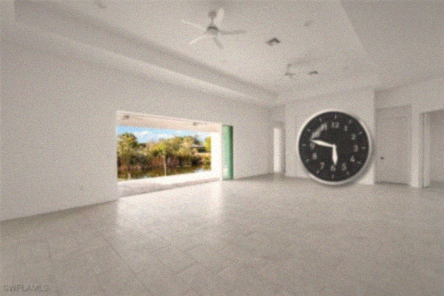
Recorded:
5 h 47 min
